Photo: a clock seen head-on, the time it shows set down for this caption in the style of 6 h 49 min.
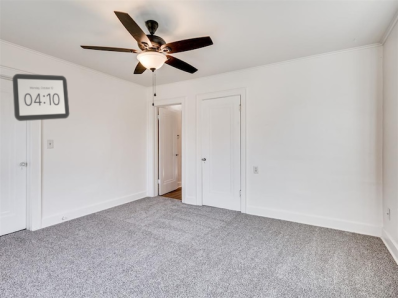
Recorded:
4 h 10 min
